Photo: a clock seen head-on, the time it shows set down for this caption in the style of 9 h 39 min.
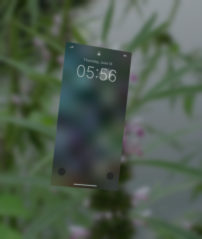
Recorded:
5 h 56 min
